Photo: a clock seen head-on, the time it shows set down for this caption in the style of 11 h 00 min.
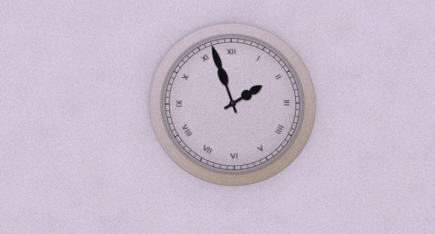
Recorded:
1 h 57 min
